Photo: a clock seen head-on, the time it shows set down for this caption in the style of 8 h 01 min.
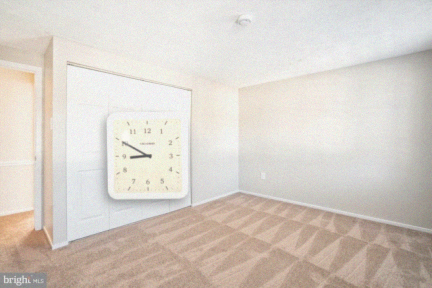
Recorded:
8 h 50 min
